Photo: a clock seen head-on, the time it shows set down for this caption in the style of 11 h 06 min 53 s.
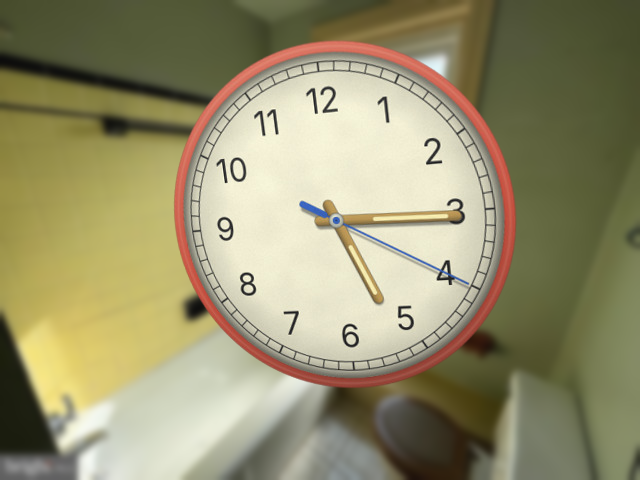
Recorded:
5 h 15 min 20 s
